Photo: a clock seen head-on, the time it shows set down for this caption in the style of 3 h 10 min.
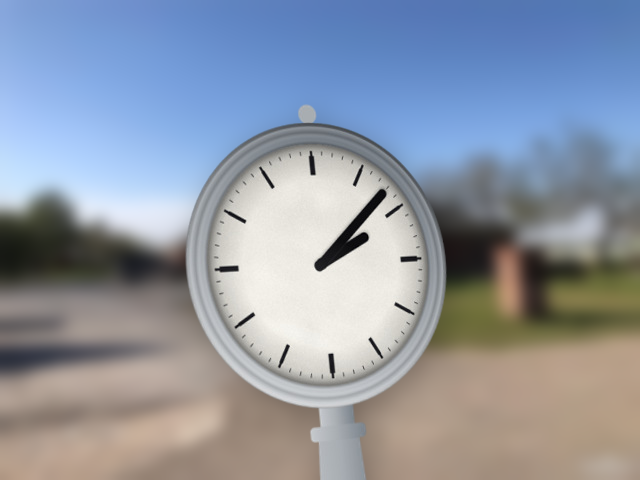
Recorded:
2 h 08 min
